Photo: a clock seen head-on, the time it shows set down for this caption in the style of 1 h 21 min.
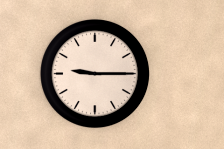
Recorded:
9 h 15 min
